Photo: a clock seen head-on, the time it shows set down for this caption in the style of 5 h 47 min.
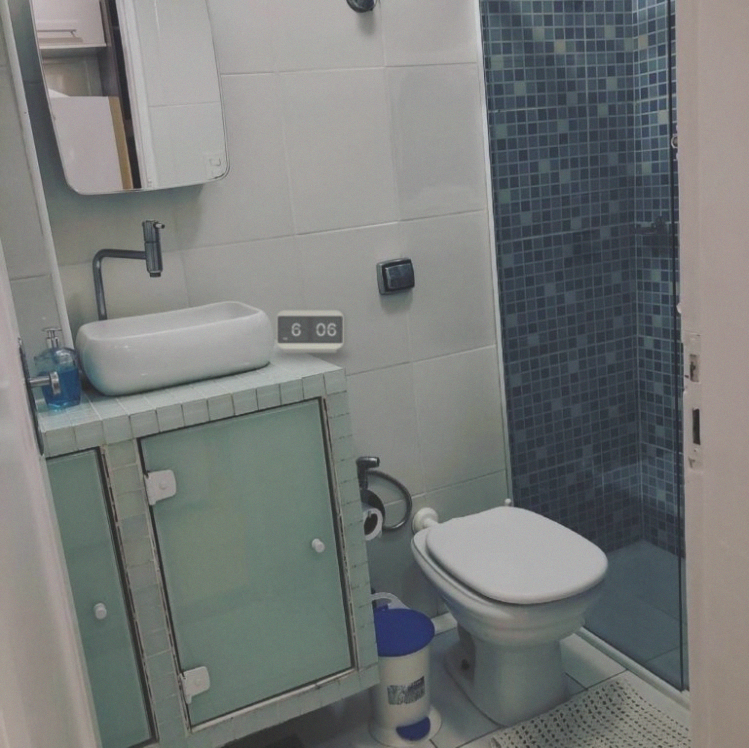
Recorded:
6 h 06 min
